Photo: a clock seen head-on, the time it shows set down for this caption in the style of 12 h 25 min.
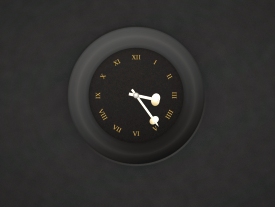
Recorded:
3 h 24 min
